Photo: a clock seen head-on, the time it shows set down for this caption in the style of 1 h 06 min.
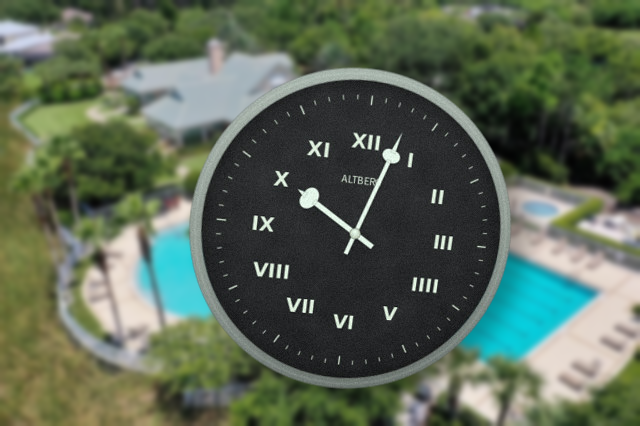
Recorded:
10 h 03 min
